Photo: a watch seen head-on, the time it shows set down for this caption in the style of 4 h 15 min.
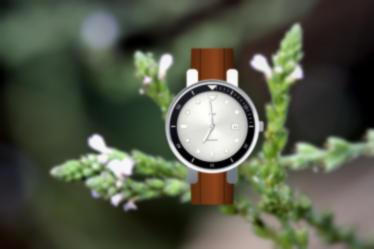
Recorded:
6 h 59 min
